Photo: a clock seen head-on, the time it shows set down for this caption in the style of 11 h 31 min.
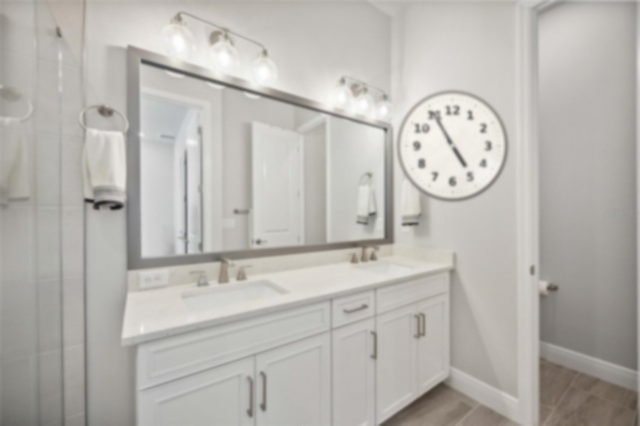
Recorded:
4 h 55 min
